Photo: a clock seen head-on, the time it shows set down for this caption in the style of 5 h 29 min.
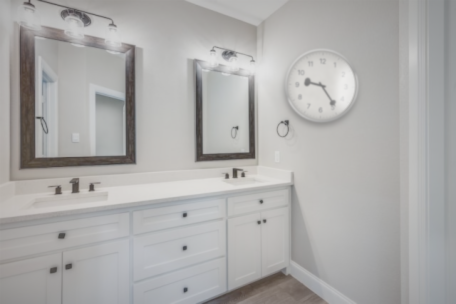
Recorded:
9 h 24 min
